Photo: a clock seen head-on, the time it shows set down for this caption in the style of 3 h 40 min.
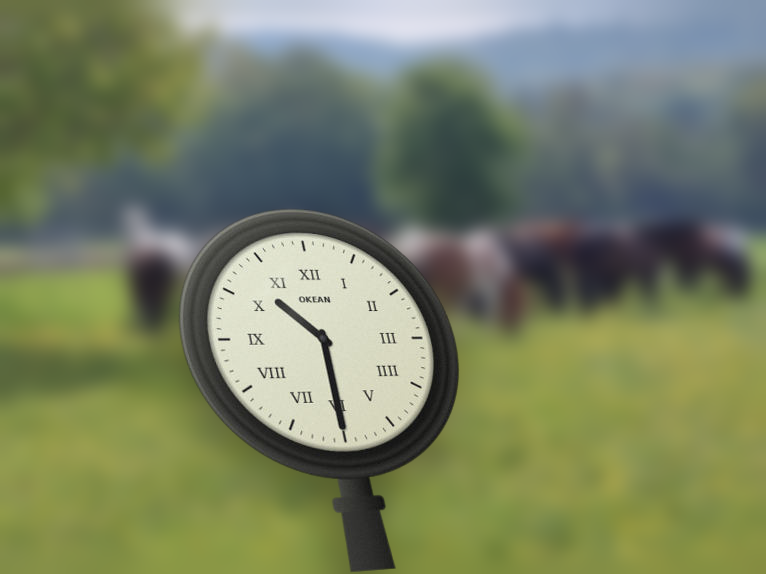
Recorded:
10 h 30 min
